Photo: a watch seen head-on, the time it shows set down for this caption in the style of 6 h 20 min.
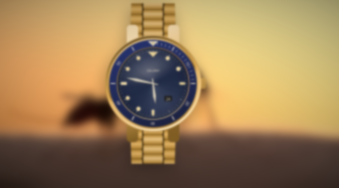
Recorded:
5 h 47 min
